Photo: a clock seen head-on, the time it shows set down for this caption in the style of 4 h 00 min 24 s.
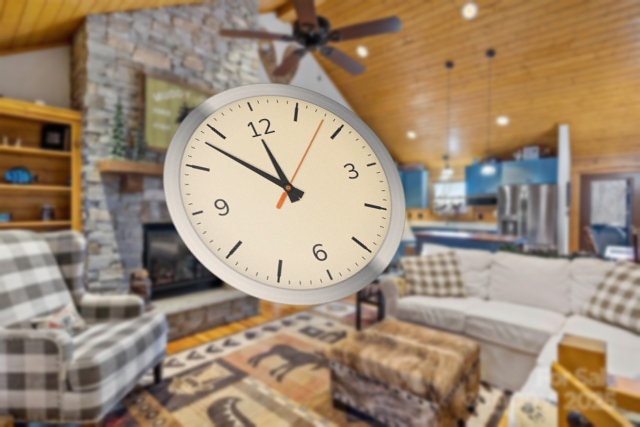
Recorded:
11 h 53 min 08 s
